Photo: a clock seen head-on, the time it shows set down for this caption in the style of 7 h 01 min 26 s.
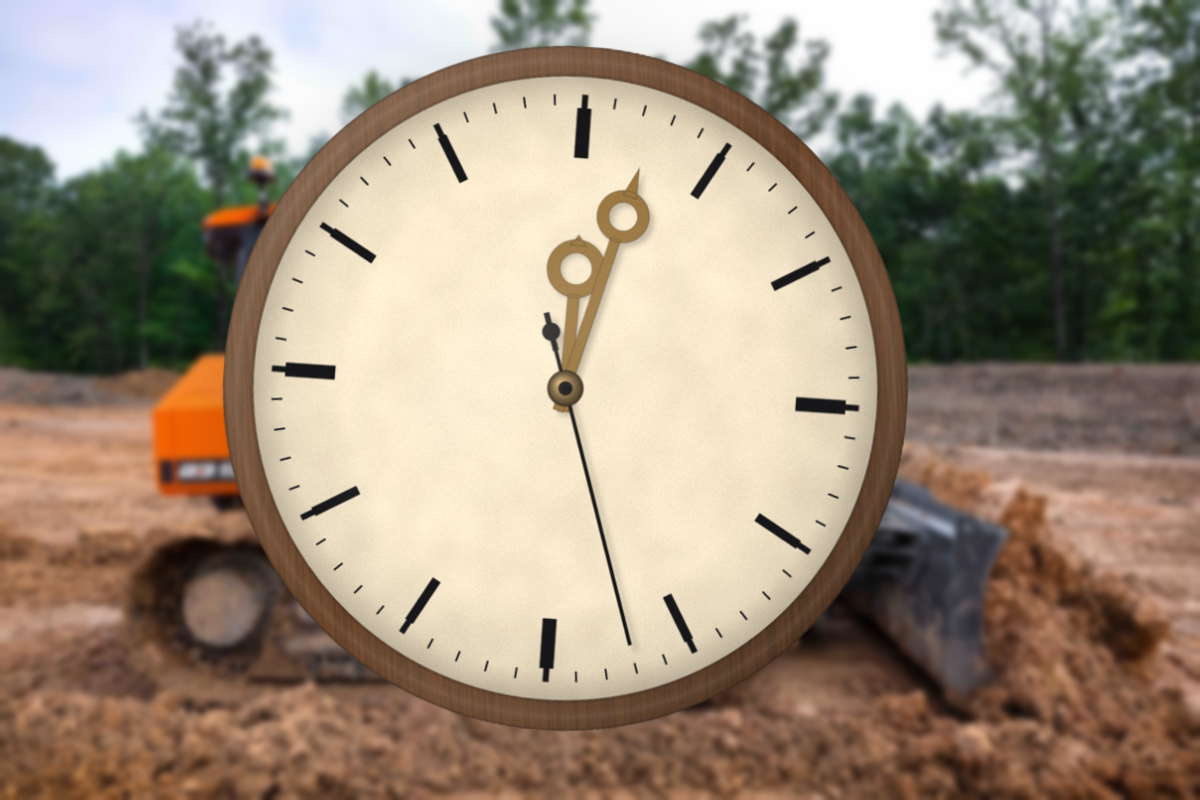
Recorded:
12 h 02 min 27 s
